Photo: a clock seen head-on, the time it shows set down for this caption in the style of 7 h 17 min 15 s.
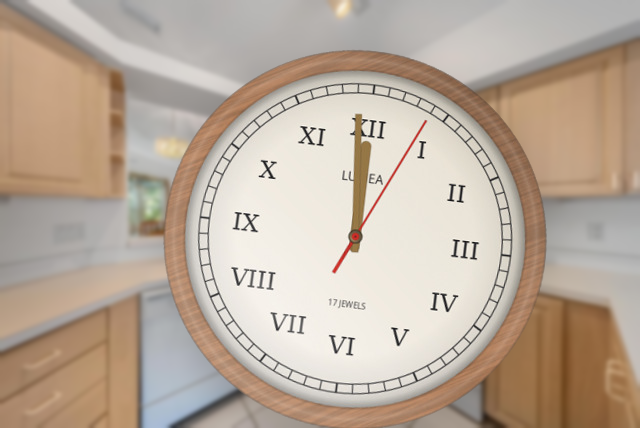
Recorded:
11 h 59 min 04 s
